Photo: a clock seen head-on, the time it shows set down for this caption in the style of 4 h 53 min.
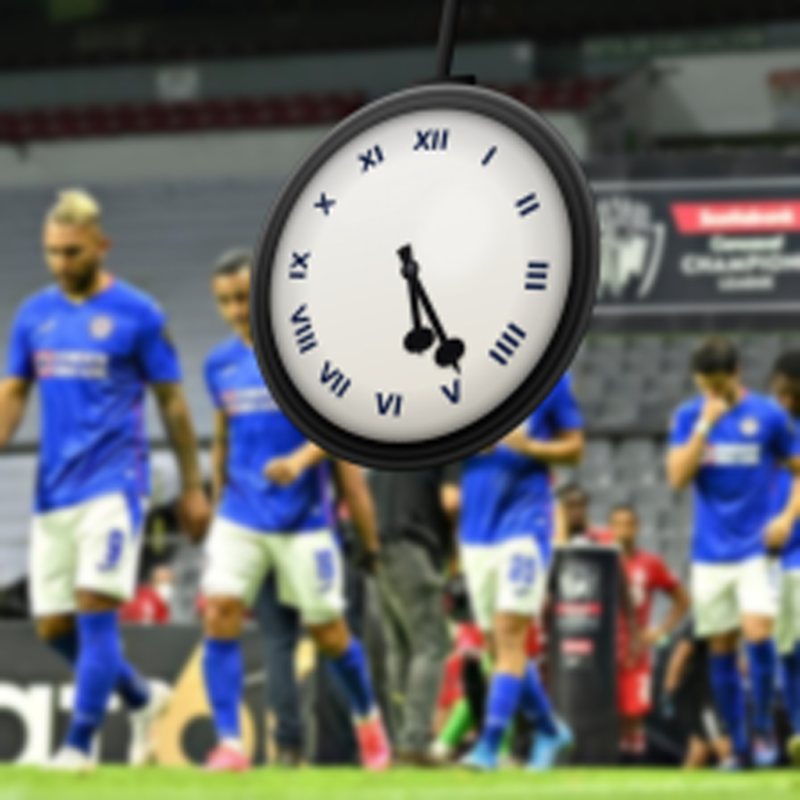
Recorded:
5 h 24 min
